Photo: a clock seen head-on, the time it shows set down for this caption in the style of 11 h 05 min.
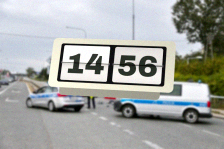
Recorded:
14 h 56 min
